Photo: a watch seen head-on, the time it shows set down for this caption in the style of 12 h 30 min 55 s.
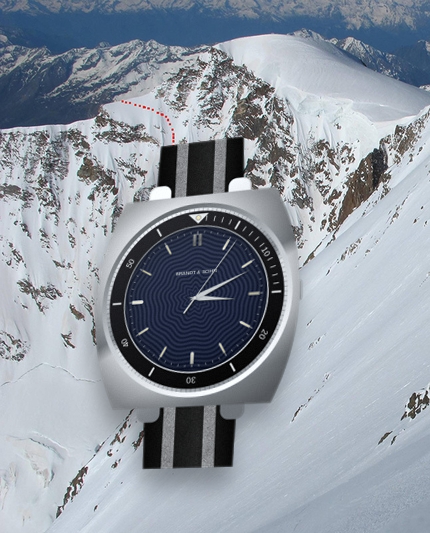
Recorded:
3 h 11 min 06 s
